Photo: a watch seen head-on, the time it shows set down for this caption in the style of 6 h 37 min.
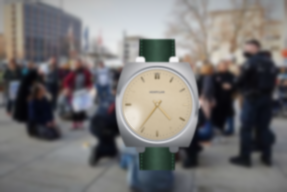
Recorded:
4 h 36 min
